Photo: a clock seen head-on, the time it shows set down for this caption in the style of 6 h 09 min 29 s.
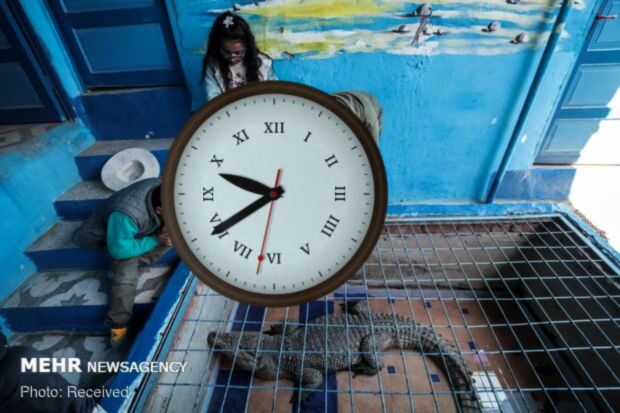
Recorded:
9 h 39 min 32 s
